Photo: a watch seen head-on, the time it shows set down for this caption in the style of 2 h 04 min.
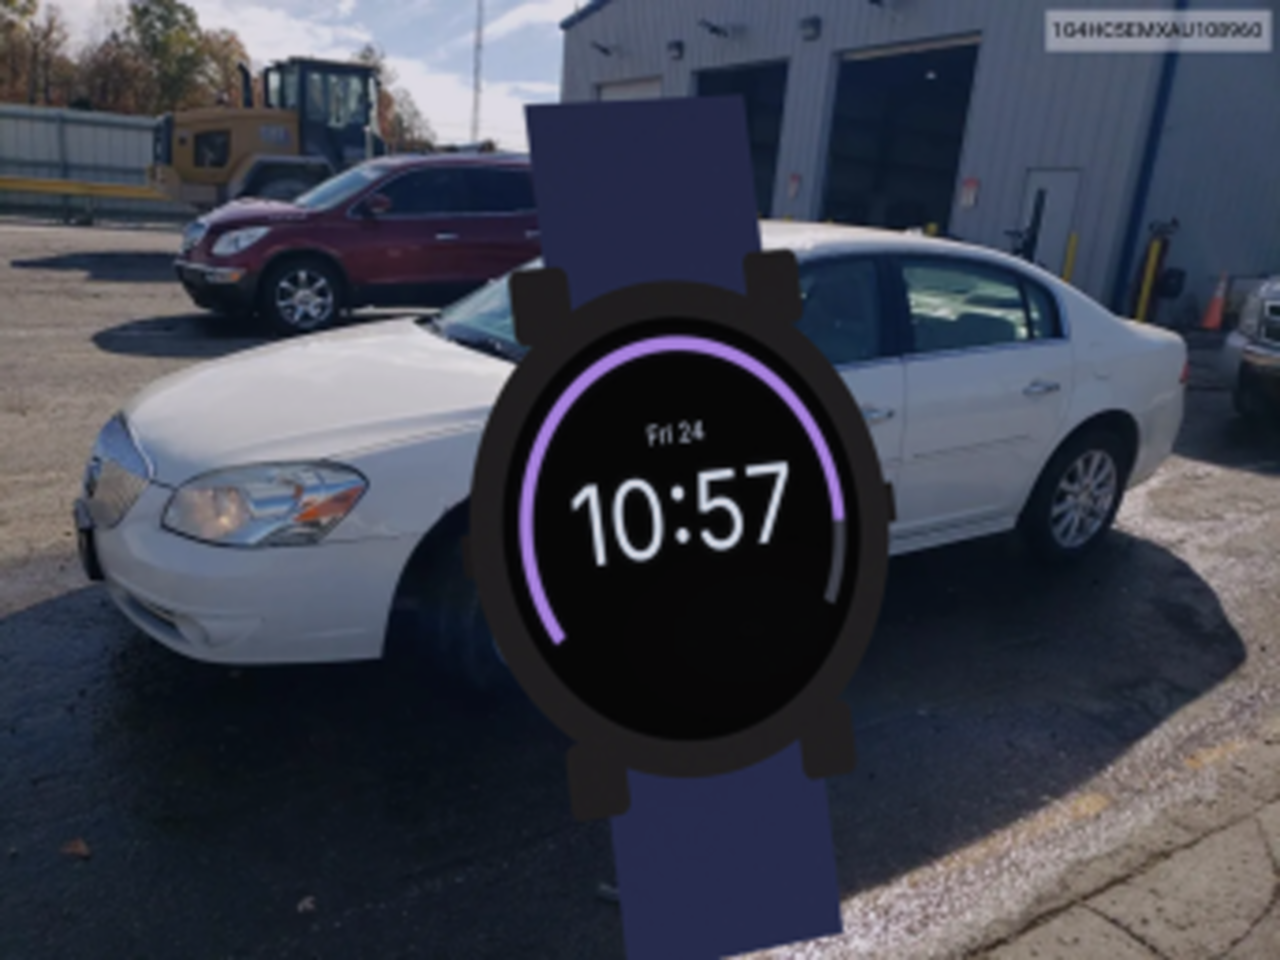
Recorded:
10 h 57 min
